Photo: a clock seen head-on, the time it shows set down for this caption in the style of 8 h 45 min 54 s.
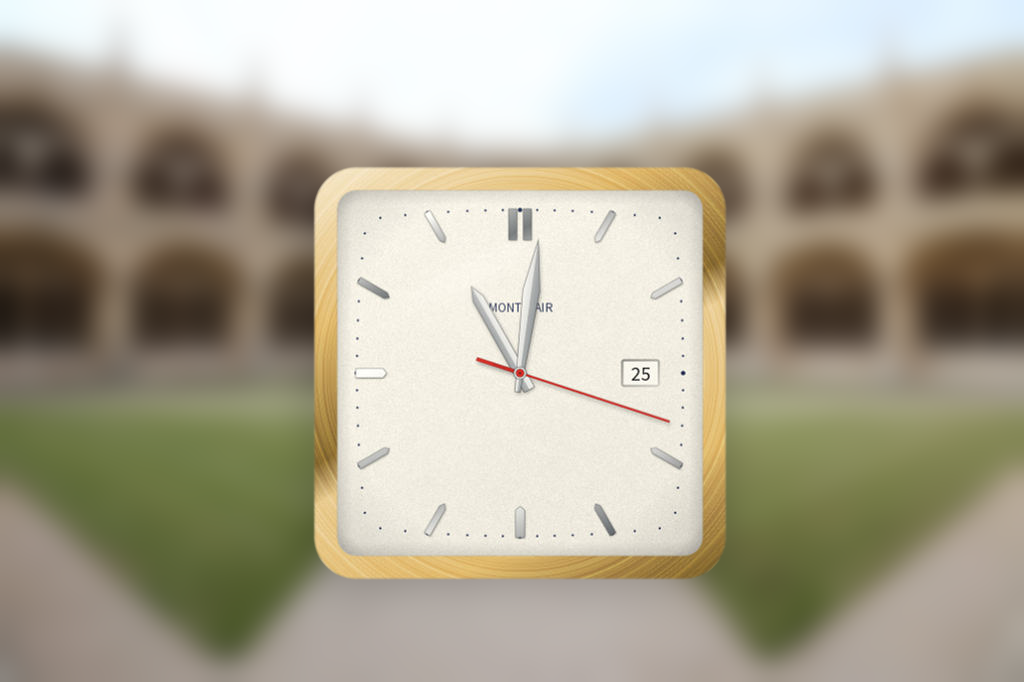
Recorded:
11 h 01 min 18 s
